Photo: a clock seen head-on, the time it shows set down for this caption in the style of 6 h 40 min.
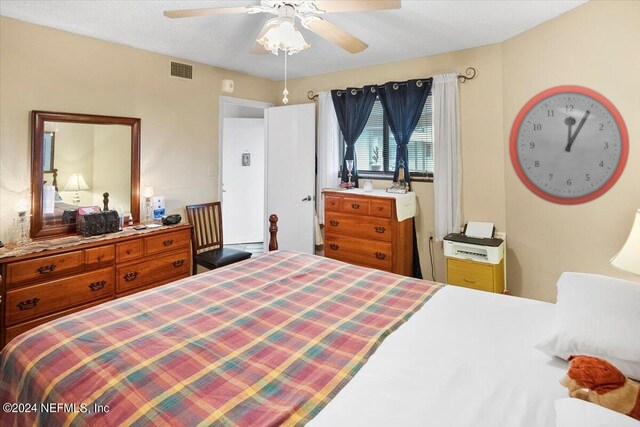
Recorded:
12 h 05 min
